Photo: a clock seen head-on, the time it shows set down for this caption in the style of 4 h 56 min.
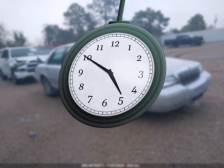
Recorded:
4 h 50 min
